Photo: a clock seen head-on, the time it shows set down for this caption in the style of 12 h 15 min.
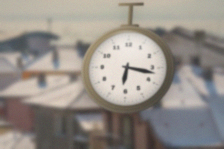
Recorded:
6 h 17 min
